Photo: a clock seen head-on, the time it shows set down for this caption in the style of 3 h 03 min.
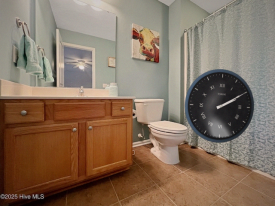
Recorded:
2 h 10 min
